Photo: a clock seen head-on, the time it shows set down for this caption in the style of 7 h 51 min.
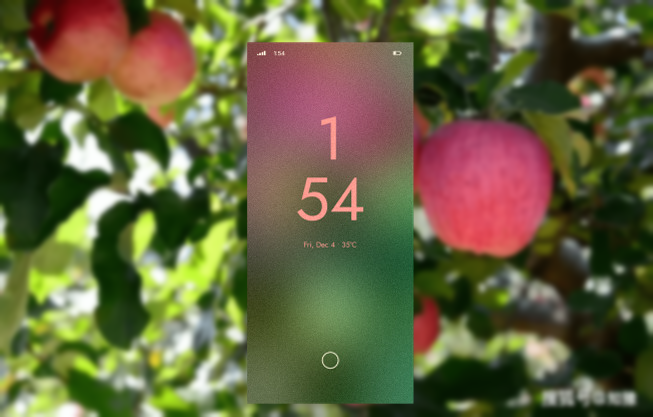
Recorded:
1 h 54 min
